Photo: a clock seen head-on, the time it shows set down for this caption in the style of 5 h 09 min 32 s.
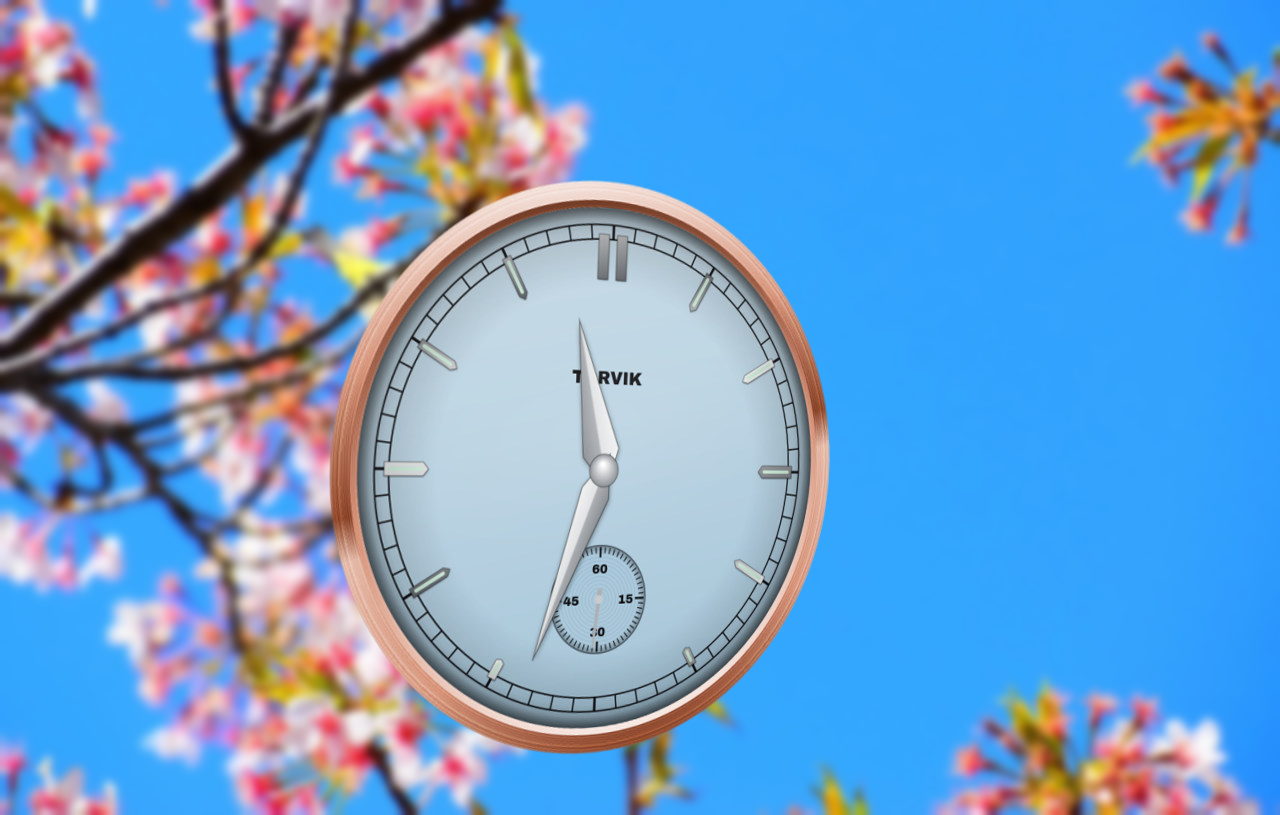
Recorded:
11 h 33 min 31 s
